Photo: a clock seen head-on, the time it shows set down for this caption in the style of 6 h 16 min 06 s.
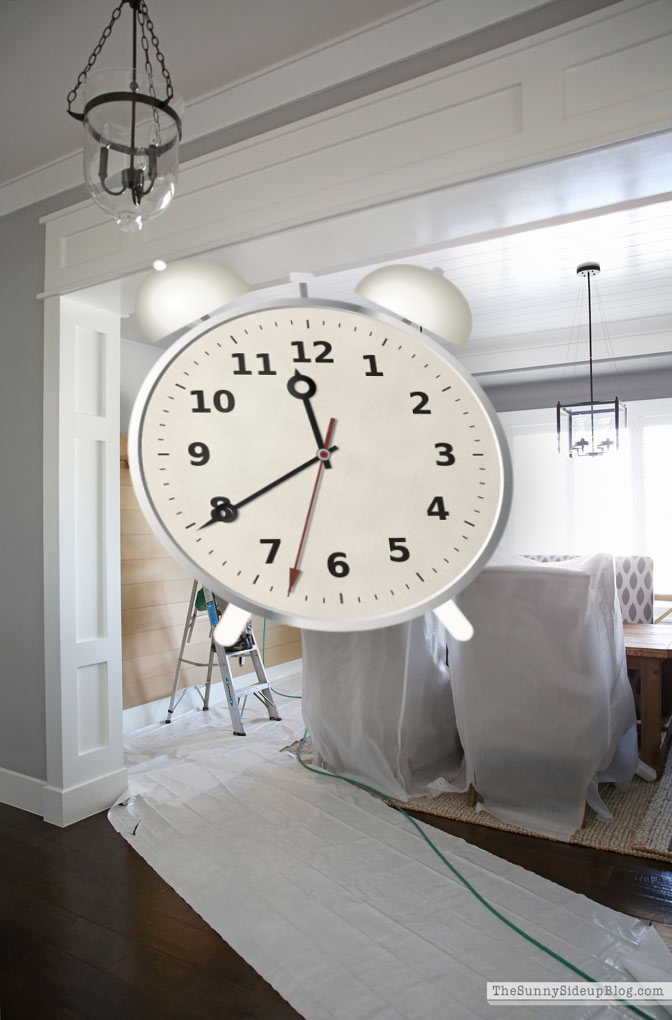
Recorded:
11 h 39 min 33 s
